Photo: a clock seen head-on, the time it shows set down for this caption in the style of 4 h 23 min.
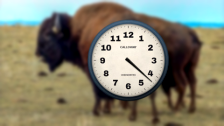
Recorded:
4 h 22 min
